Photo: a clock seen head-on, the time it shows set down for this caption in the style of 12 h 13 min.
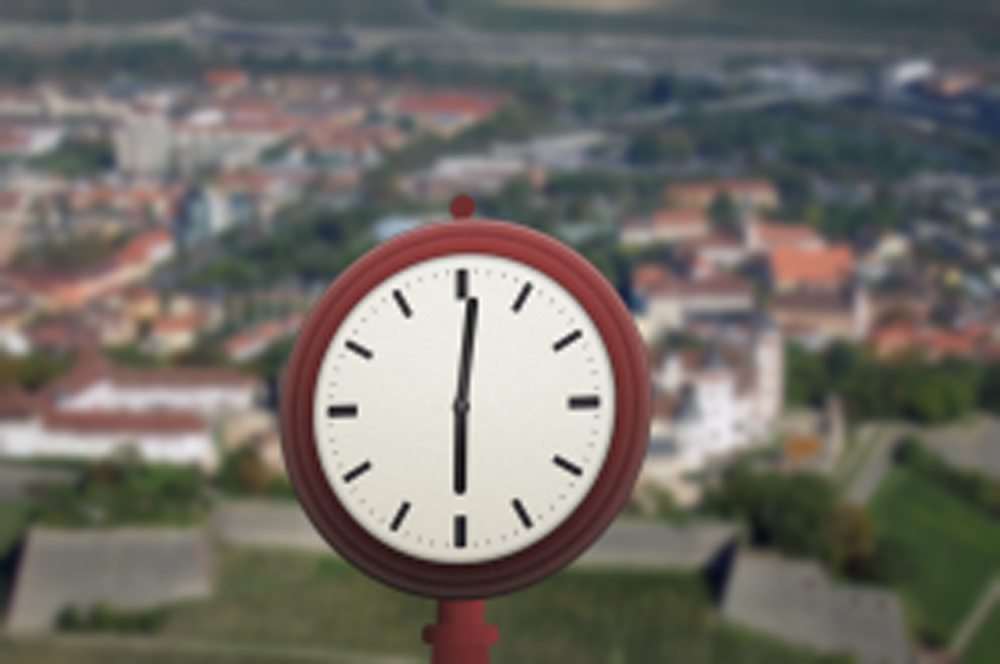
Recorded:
6 h 01 min
